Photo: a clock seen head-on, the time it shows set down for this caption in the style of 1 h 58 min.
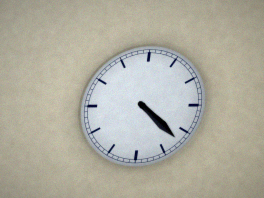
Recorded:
4 h 22 min
